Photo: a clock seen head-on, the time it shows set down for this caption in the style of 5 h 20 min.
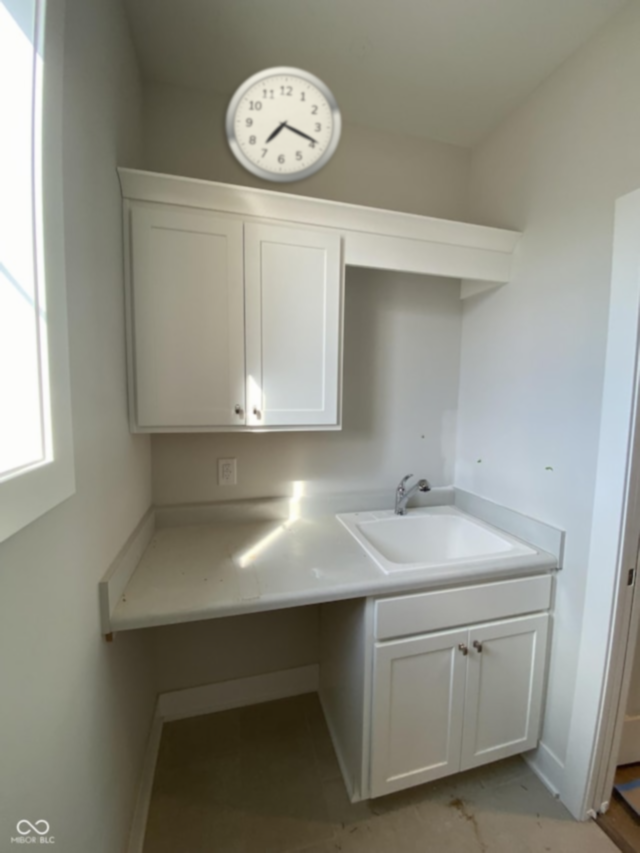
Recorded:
7 h 19 min
